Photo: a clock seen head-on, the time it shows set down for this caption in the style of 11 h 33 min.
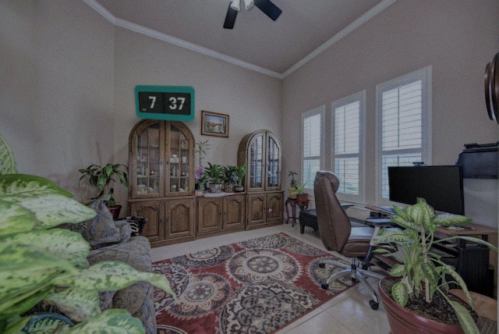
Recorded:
7 h 37 min
